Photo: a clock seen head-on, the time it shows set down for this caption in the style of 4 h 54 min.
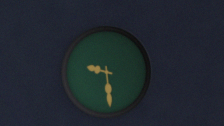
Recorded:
9 h 29 min
